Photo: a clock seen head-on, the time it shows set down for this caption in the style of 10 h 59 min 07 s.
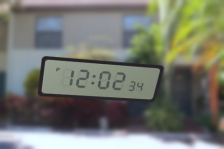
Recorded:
12 h 02 min 34 s
